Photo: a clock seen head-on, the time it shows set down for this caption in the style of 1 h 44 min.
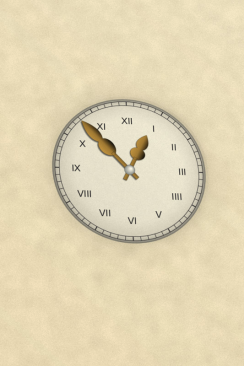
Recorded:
12 h 53 min
